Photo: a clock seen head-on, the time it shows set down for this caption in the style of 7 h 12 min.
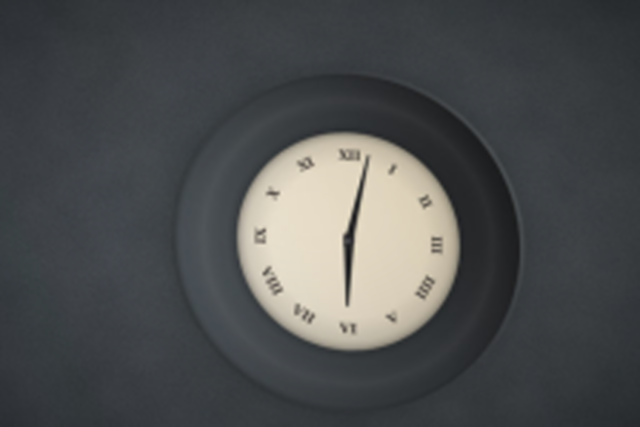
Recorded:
6 h 02 min
